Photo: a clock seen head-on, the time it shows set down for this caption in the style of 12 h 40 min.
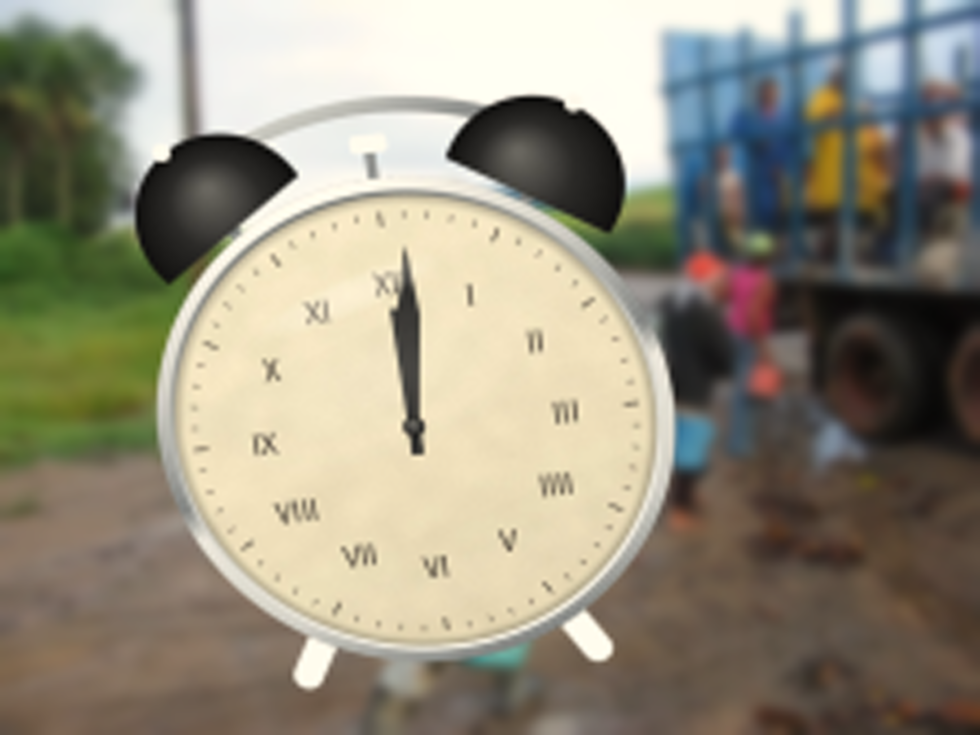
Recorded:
12 h 01 min
